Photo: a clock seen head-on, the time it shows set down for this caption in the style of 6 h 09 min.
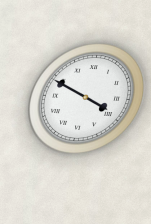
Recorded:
3 h 49 min
